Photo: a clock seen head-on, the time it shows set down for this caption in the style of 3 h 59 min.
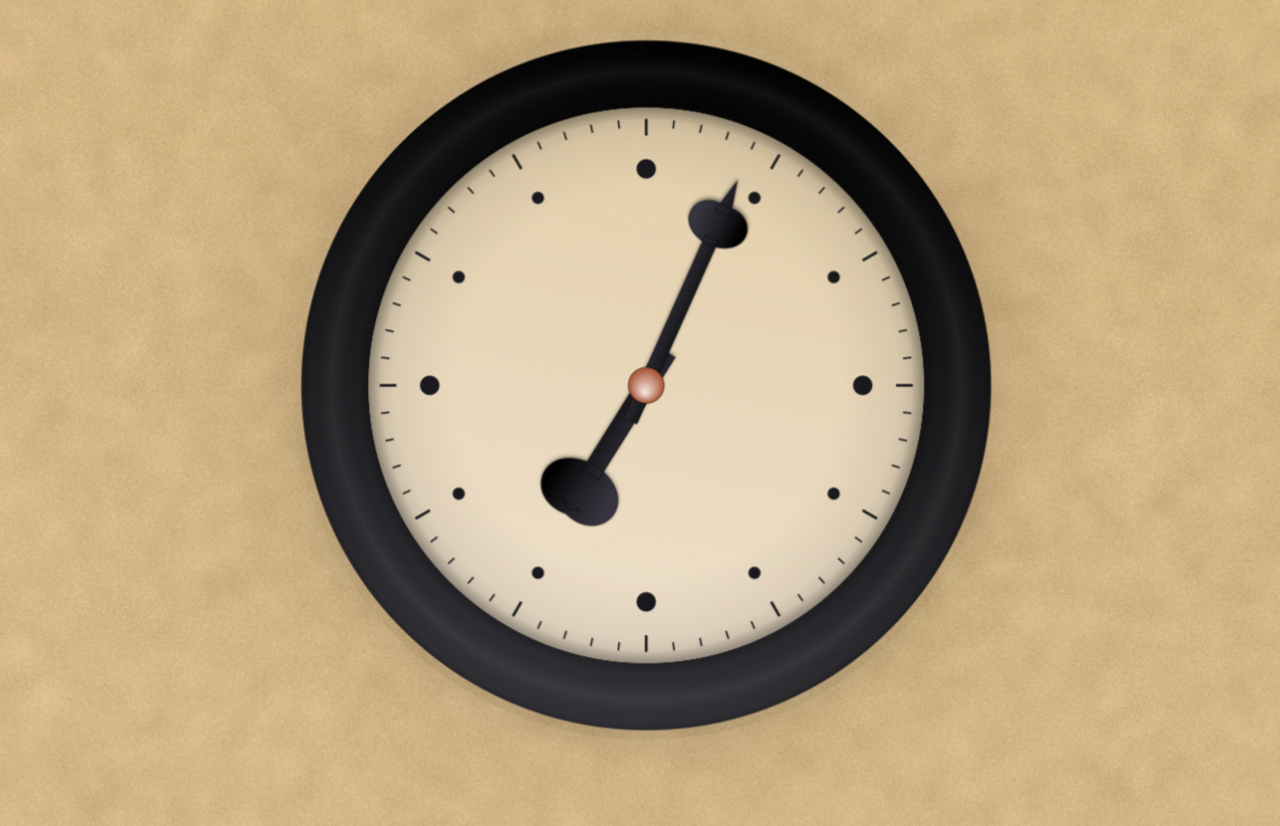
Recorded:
7 h 04 min
